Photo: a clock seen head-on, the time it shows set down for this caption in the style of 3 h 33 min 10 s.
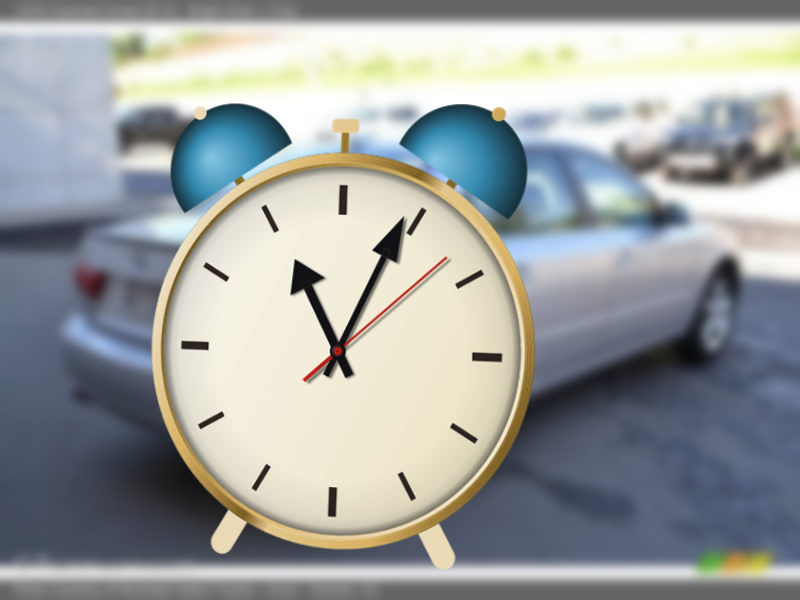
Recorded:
11 h 04 min 08 s
